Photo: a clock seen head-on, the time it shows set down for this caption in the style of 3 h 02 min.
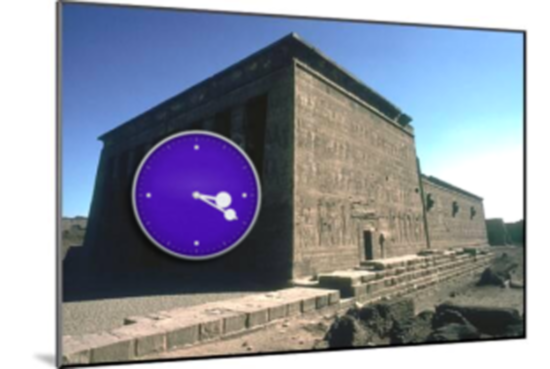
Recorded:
3 h 20 min
